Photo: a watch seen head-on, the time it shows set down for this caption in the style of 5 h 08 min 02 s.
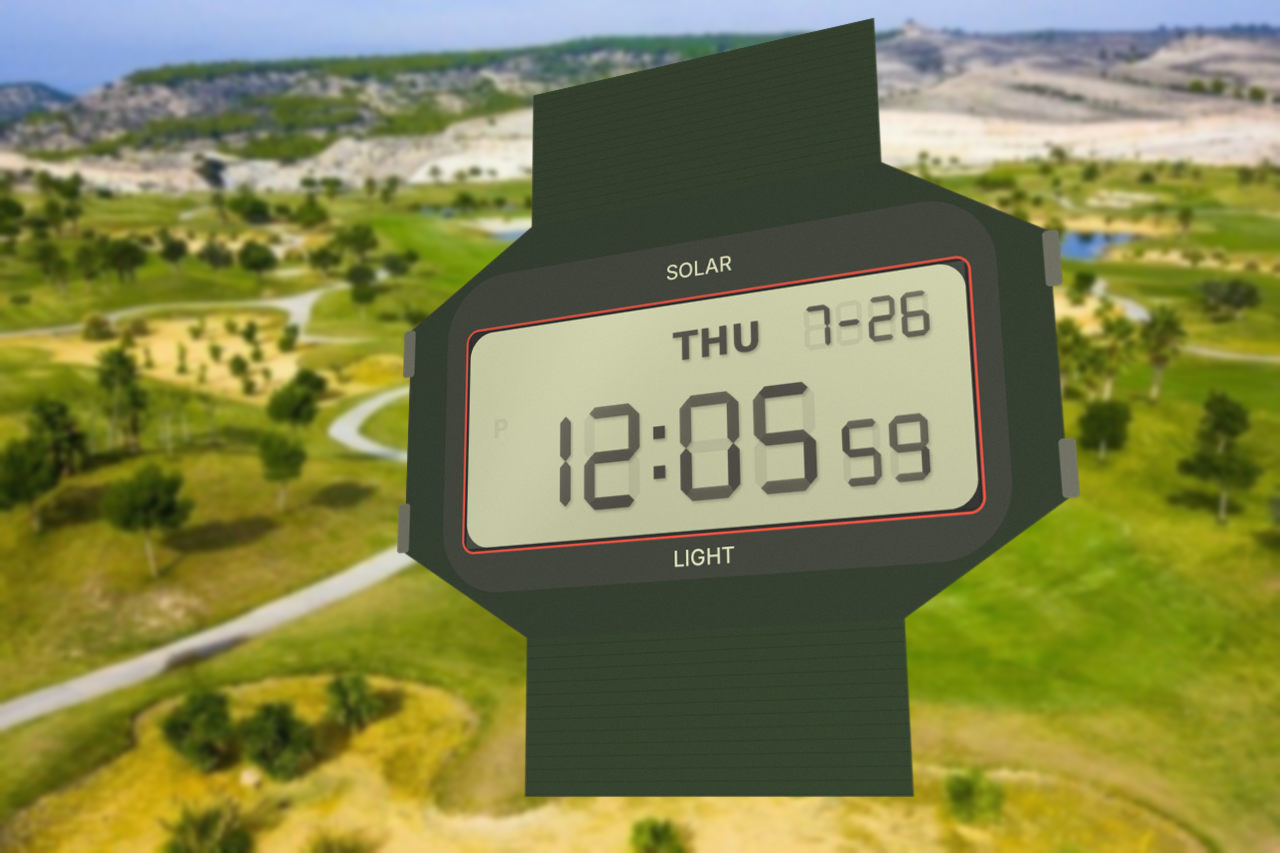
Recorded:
12 h 05 min 59 s
